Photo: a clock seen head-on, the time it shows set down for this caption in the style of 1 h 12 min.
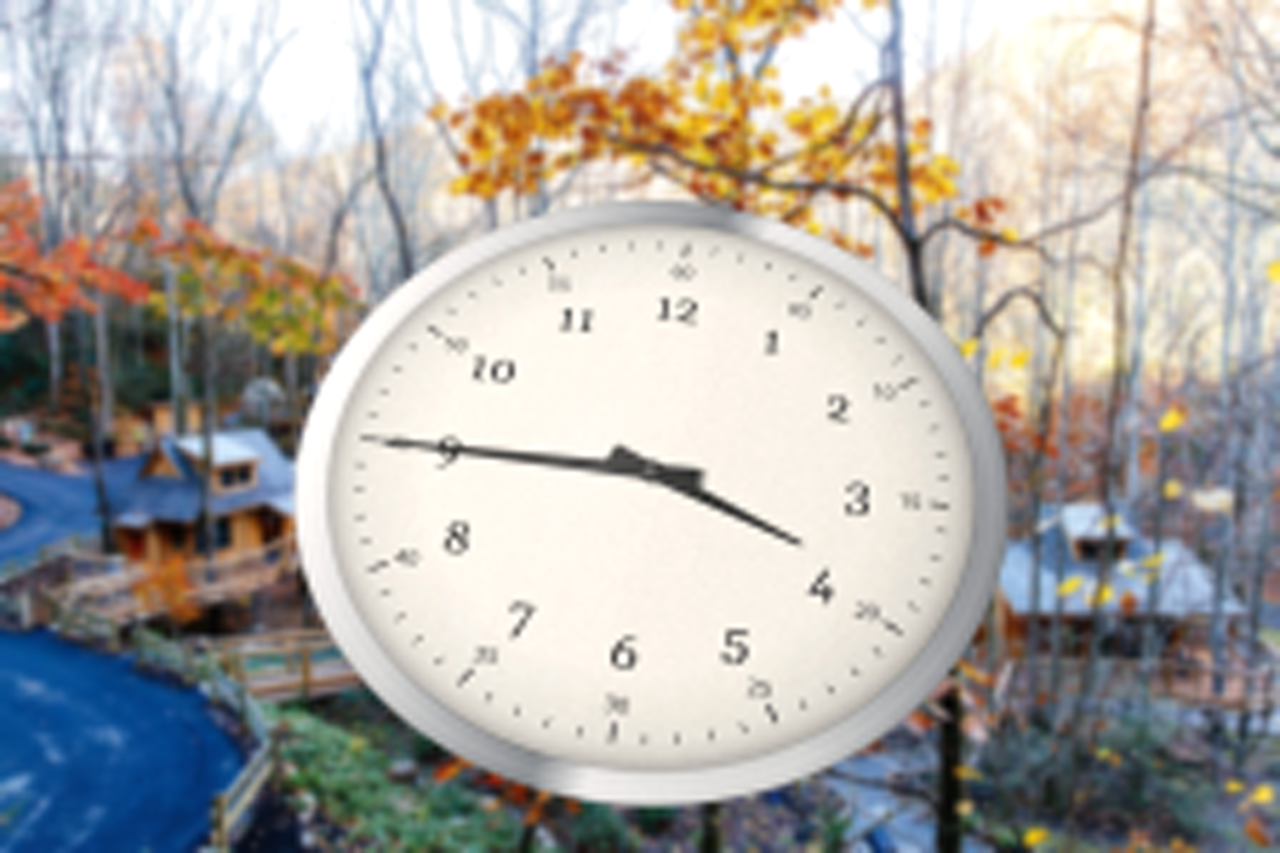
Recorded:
3 h 45 min
